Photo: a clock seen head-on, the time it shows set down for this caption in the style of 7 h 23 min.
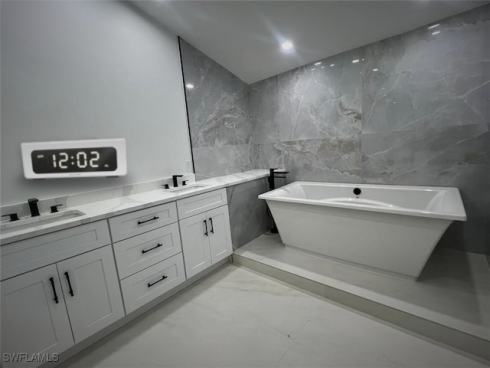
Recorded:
12 h 02 min
